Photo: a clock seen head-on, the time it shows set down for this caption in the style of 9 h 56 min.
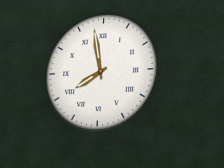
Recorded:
7 h 58 min
